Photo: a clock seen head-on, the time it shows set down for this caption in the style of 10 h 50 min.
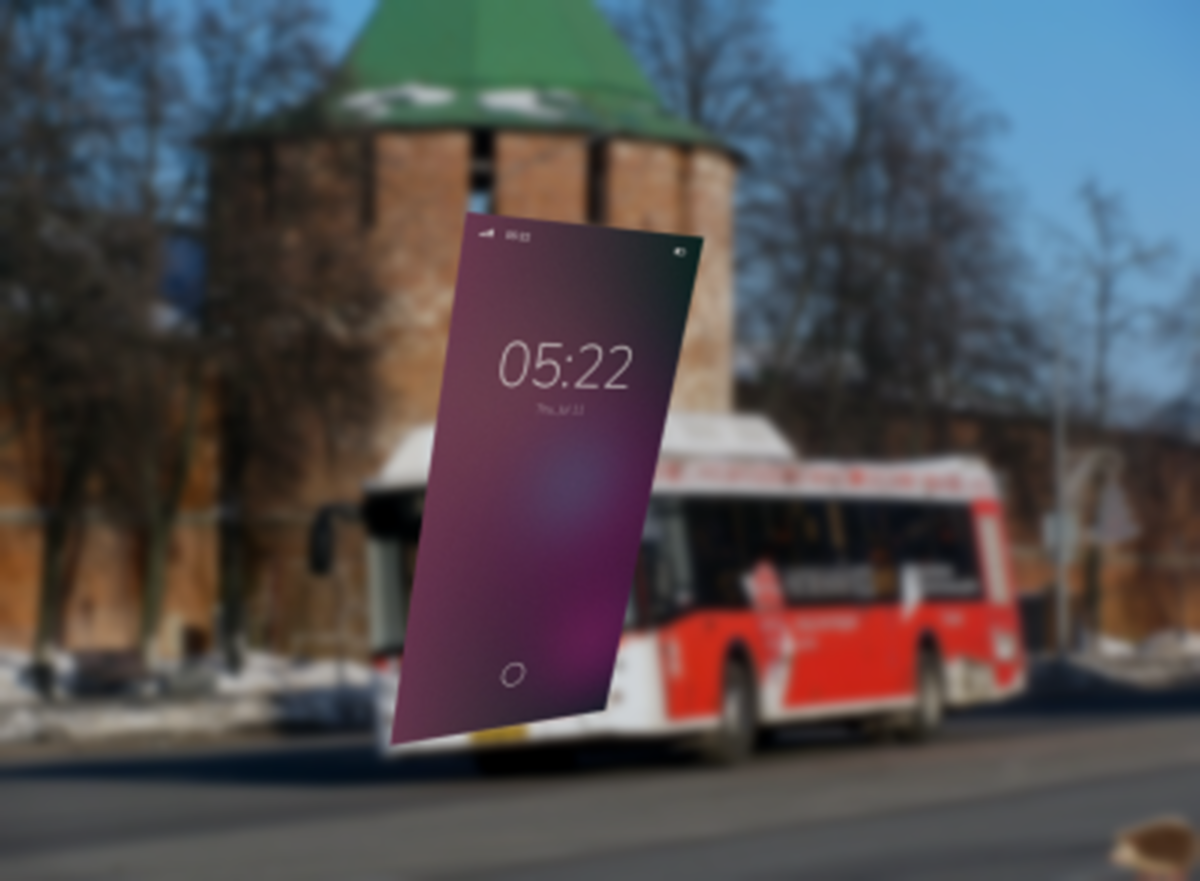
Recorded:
5 h 22 min
